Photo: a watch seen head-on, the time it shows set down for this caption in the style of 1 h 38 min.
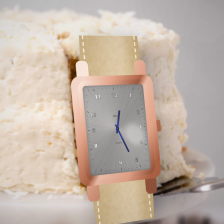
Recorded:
12 h 26 min
